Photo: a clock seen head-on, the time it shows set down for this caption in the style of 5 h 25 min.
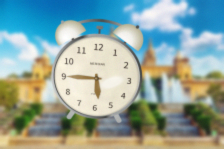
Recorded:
5 h 45 min
